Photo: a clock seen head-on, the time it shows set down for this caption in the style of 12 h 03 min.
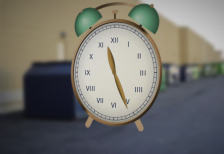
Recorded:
11 h 26 min
